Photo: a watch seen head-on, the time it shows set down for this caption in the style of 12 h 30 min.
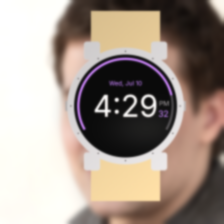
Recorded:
4 h 29 min
